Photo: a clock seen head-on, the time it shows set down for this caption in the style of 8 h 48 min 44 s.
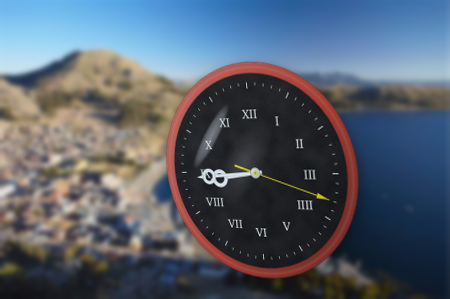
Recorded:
8 h 44 min 18 s
